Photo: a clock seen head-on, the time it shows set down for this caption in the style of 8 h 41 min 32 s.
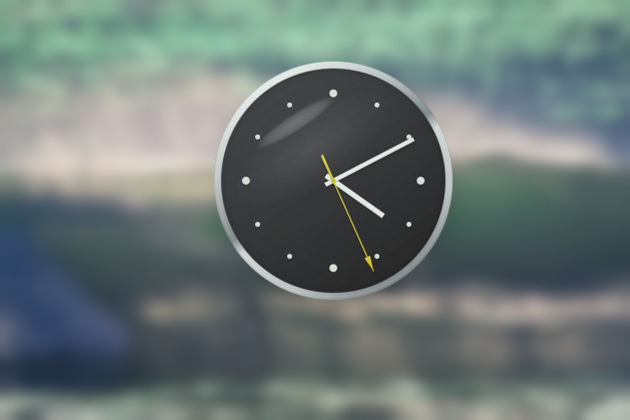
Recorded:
4 h 10 min 26 s
